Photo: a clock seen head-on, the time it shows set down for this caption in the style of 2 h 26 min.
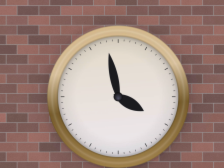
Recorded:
3 h 58 min
